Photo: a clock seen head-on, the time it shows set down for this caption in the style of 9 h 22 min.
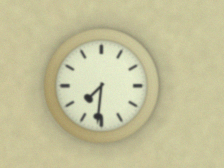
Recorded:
7 h 31 min
